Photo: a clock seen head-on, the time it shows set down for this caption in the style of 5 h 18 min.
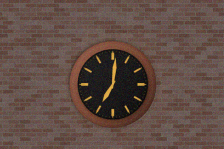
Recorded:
7 h 01 min
